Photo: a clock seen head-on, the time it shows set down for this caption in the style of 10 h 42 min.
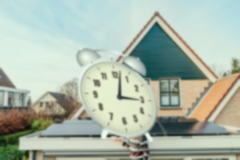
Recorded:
3 h 02 min
